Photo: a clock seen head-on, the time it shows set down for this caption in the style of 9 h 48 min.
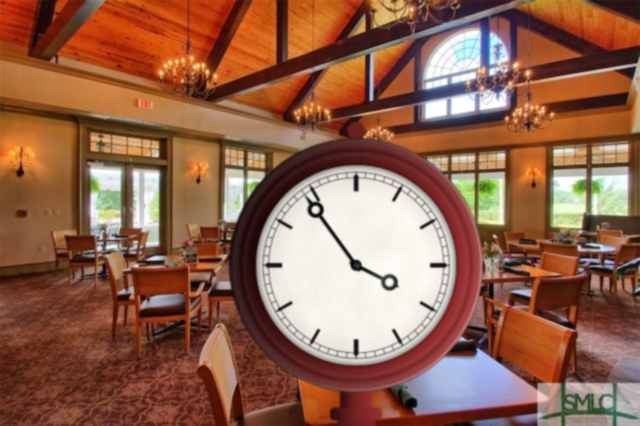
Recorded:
3 h 54 min
